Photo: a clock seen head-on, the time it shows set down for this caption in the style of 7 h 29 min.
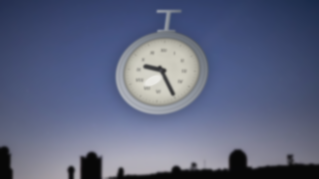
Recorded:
9 h 25 min
